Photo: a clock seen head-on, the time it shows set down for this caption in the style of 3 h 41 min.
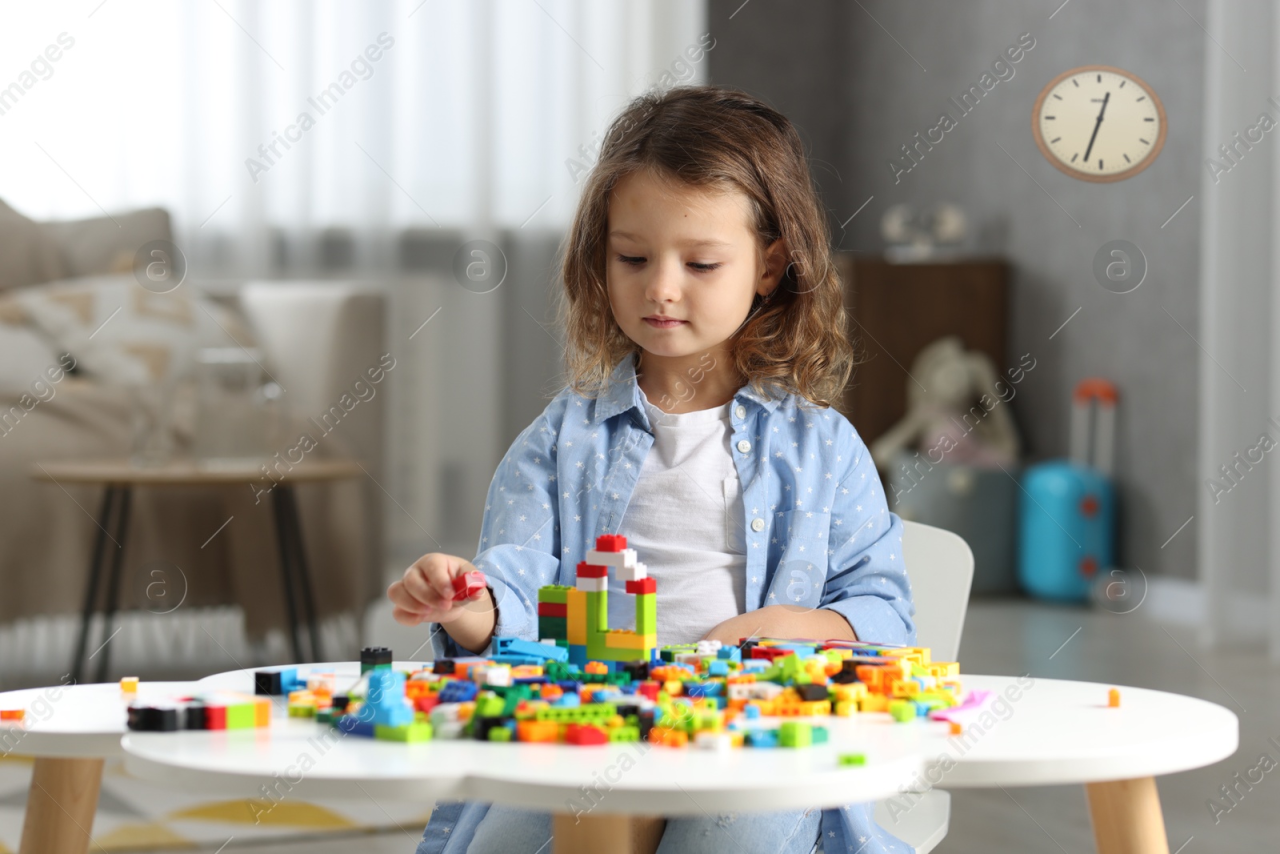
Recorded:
12 h 33 min
